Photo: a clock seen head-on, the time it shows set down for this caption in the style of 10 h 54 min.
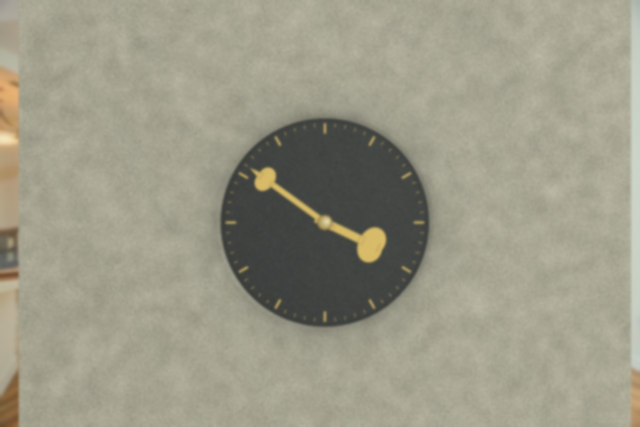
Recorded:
3 h 51 min
